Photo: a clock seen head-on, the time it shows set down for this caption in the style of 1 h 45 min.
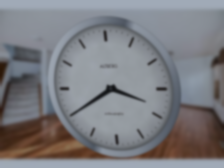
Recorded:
3 h 40 min
